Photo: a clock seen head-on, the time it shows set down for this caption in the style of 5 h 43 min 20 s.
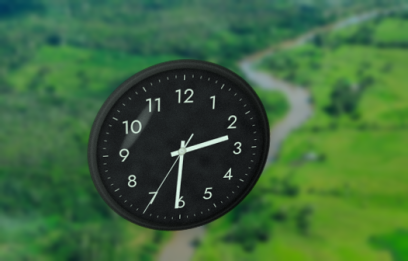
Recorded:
2 h 30 min 35 s
